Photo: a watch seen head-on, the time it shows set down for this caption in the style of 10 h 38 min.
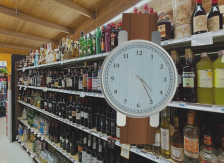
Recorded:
4 h 25 min
